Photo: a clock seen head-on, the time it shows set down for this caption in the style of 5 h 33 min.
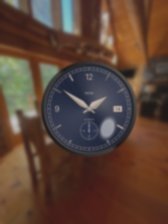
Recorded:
1 h 51 min
